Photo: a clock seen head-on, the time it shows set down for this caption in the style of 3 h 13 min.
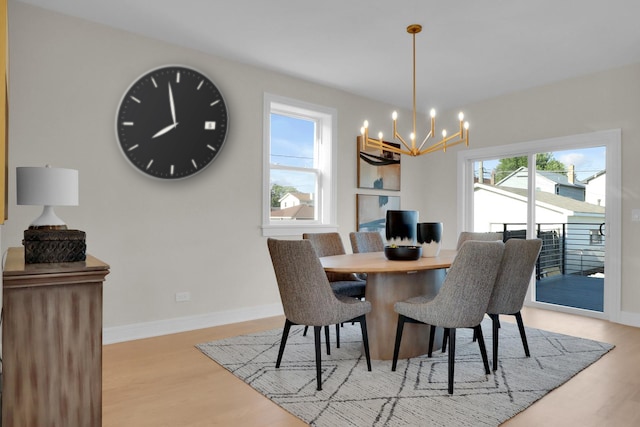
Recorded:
7 h 58 min
